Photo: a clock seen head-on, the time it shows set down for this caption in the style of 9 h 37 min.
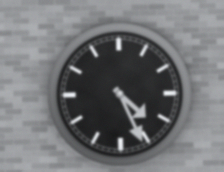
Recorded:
4 h 26 min
